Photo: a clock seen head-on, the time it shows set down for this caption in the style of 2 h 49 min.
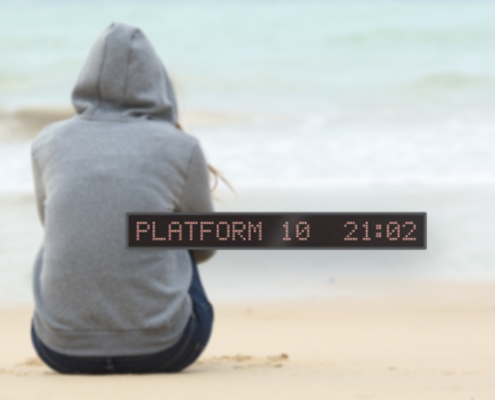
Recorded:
21 h 02 min
